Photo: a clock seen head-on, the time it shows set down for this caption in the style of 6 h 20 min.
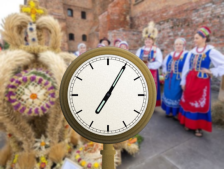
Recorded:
7 h 05 min
